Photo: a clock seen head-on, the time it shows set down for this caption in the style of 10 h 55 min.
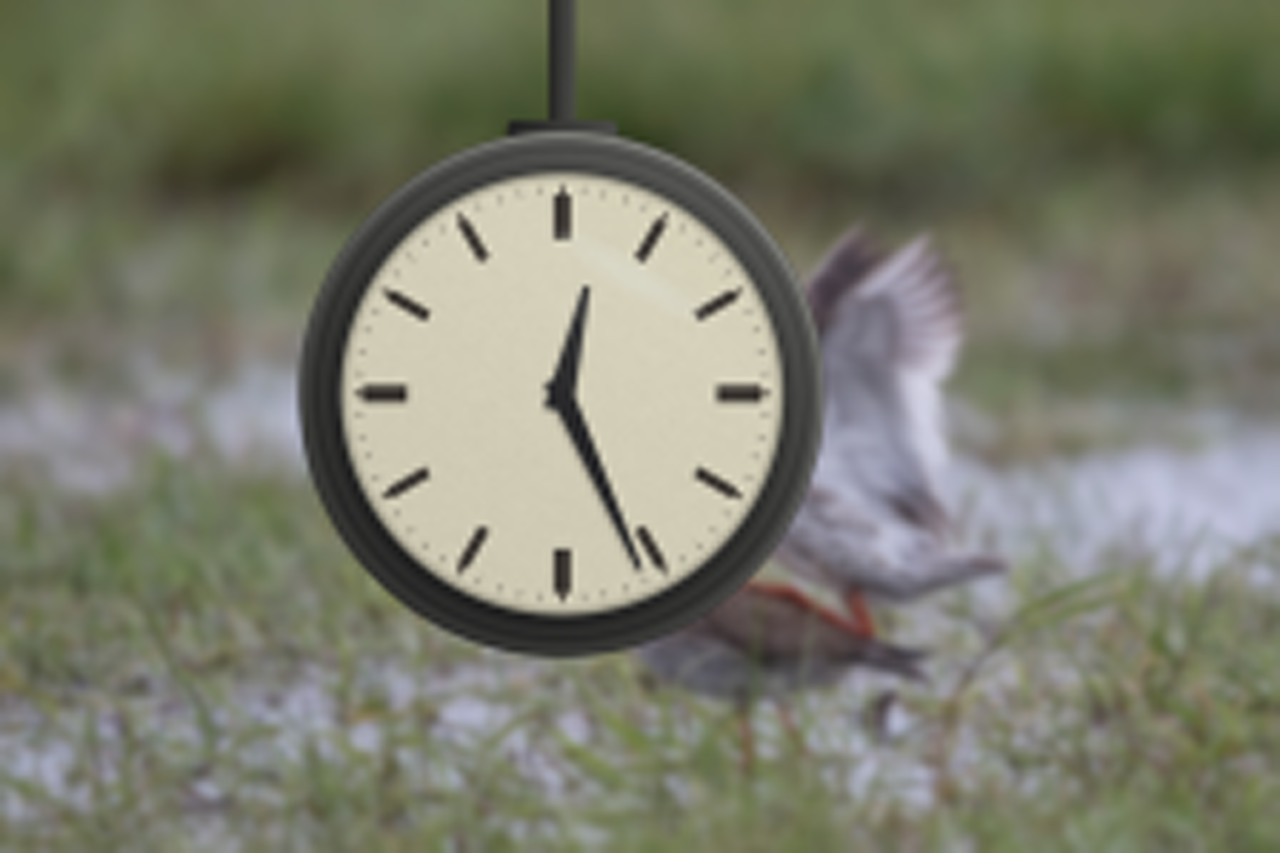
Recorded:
12 h 26 min
